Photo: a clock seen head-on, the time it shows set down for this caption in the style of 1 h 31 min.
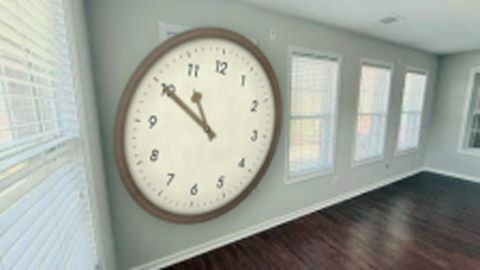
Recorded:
10 h 50 min
